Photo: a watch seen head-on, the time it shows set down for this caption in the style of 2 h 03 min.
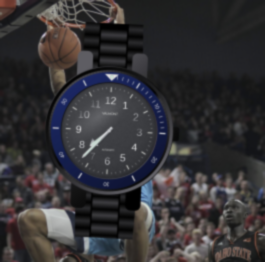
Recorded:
7 h 37 min
